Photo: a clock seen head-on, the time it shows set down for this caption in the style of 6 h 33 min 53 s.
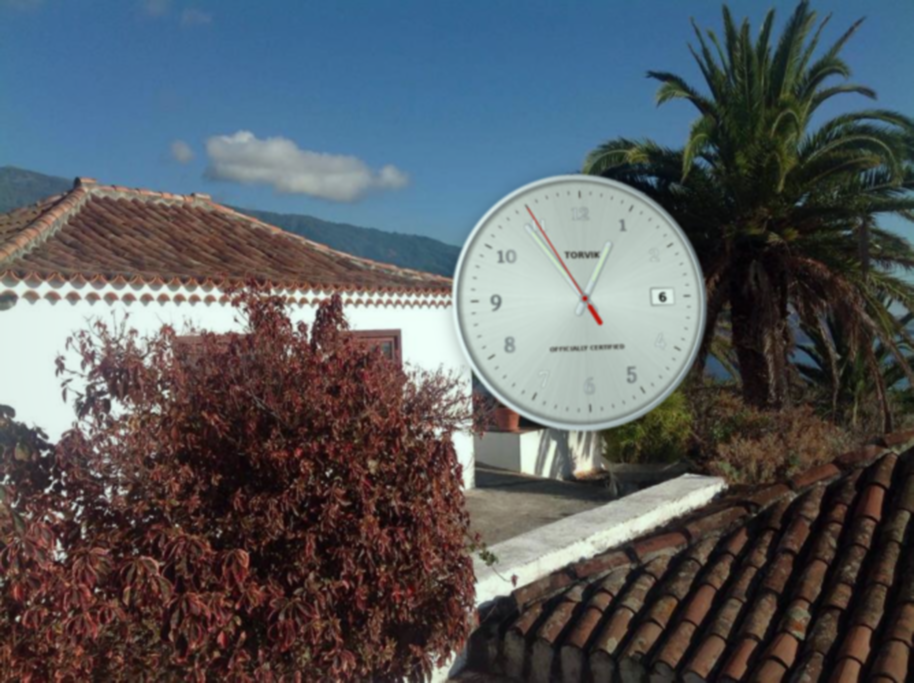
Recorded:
12 h 53 min 55 s
